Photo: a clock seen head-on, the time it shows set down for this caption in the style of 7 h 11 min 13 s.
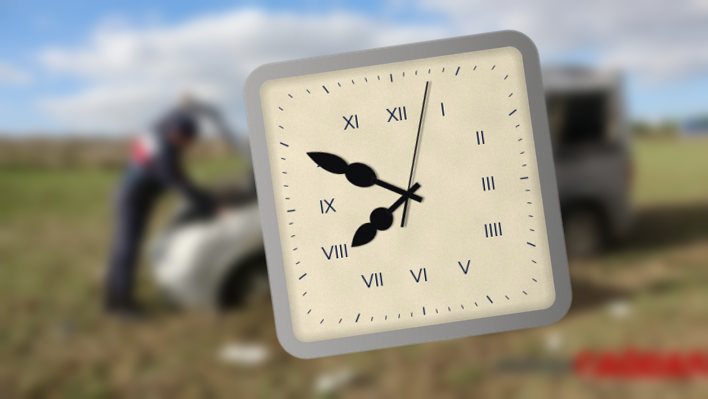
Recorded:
7 h 50 min 03 s
